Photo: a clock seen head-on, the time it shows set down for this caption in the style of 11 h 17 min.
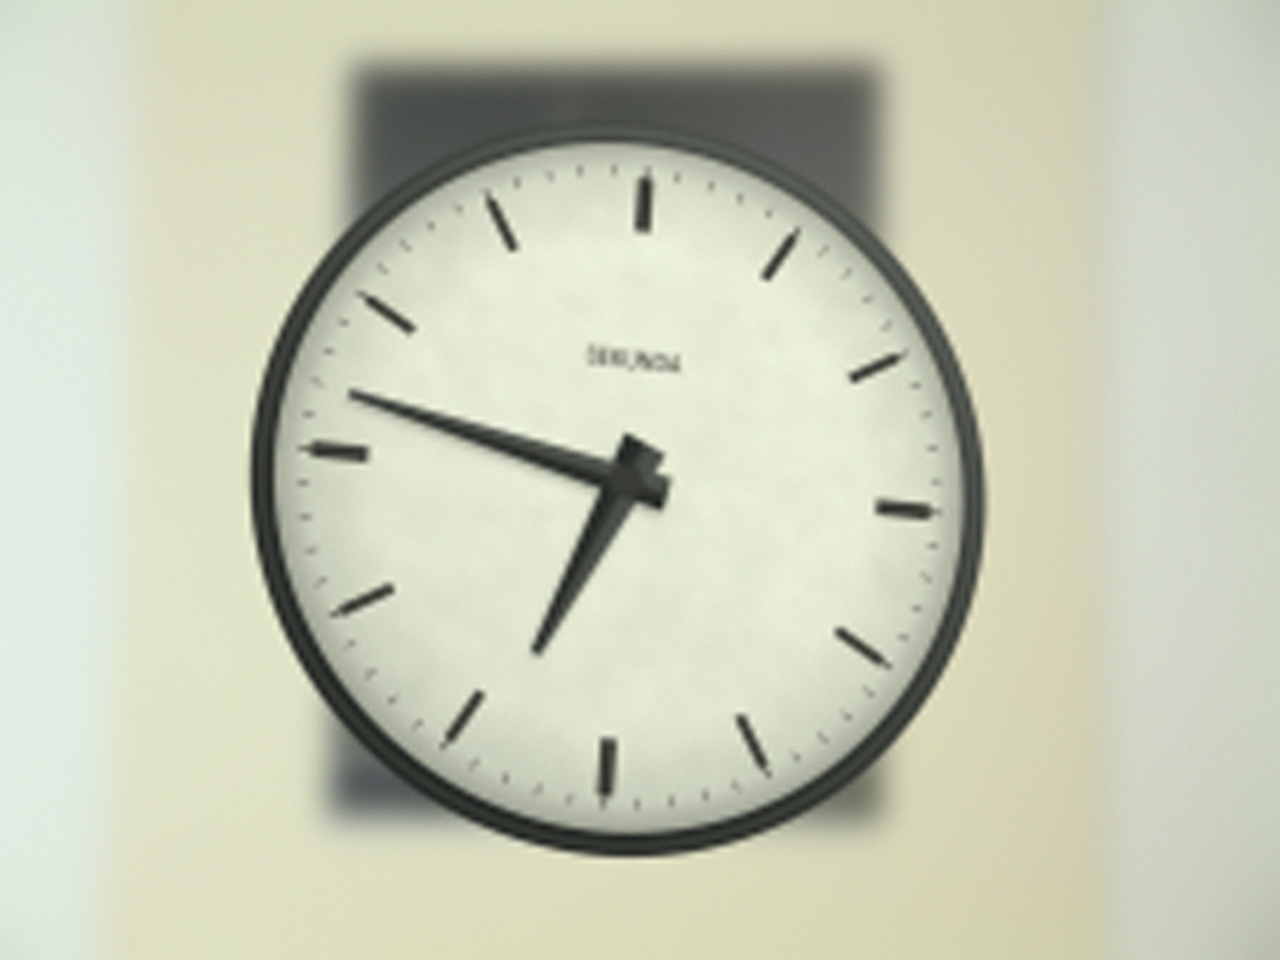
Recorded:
6 h 47 min
